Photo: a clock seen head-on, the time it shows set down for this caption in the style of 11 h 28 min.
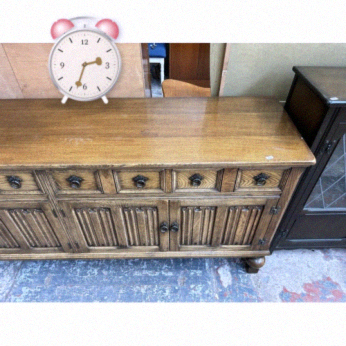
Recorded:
2 h 33 min
